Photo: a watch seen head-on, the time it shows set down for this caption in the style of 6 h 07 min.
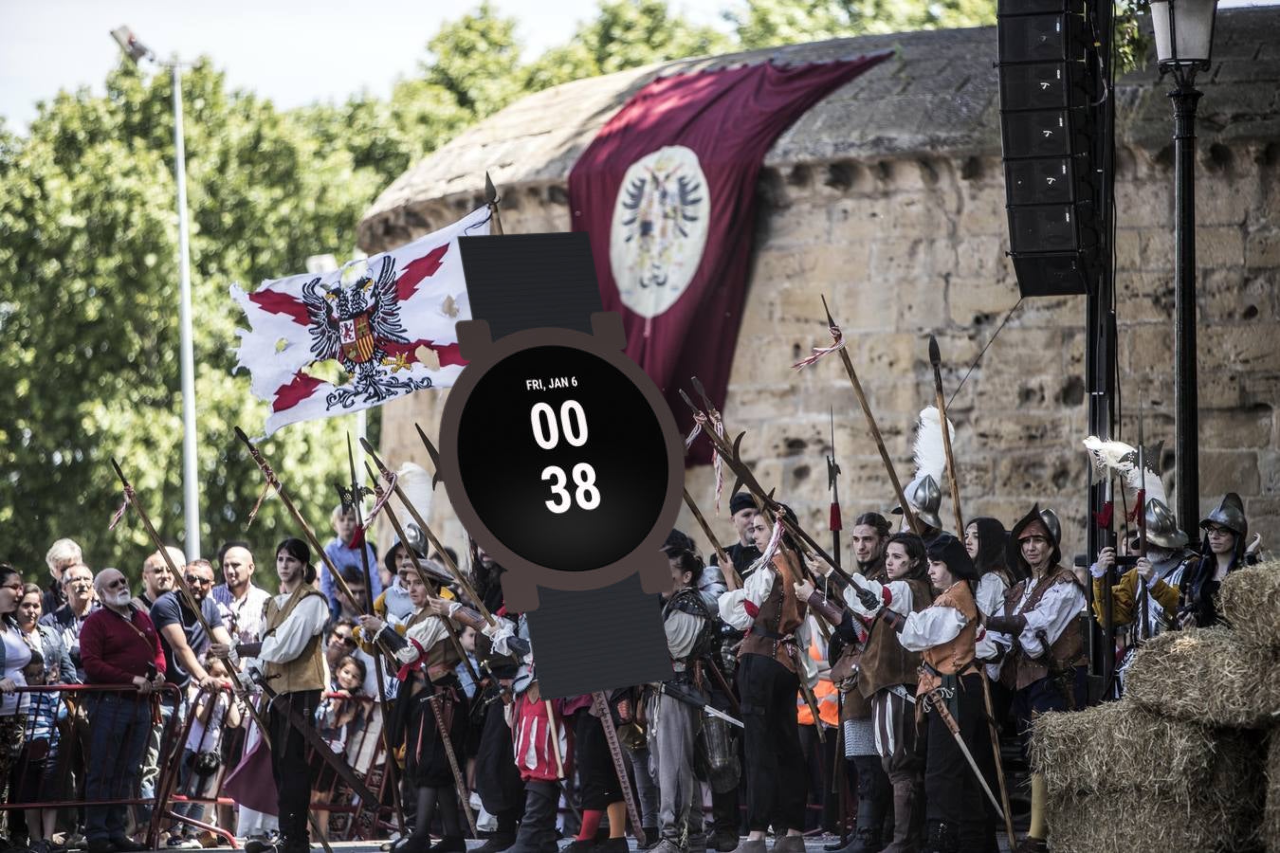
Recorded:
0 h 38 min
